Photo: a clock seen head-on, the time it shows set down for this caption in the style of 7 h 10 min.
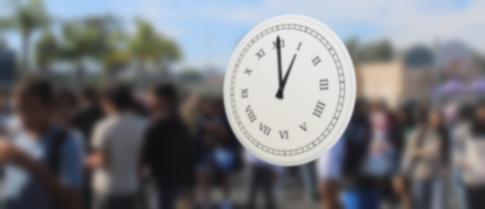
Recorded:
1 h 00 min
